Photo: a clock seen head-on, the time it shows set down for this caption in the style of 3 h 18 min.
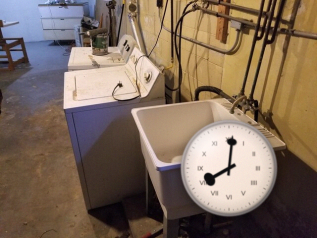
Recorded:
8 h 01 min
